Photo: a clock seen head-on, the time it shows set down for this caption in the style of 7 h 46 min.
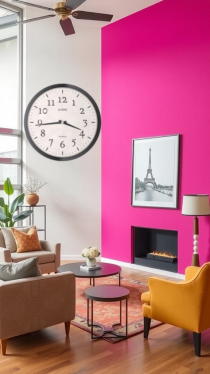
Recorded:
3 h 44 min
